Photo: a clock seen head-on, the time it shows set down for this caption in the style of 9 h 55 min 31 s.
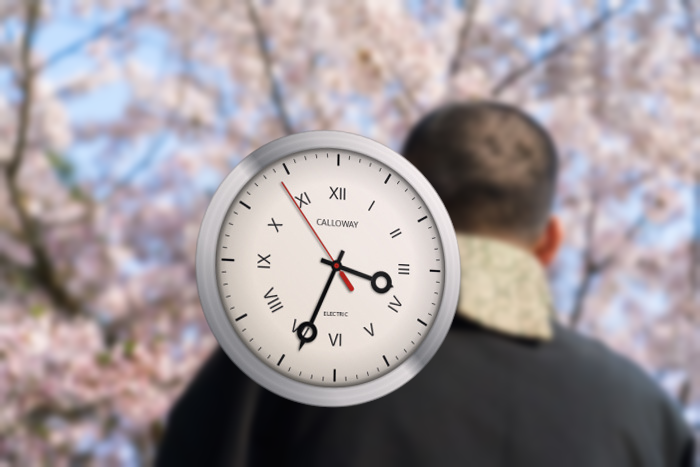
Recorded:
3 h 33 min 54 s
